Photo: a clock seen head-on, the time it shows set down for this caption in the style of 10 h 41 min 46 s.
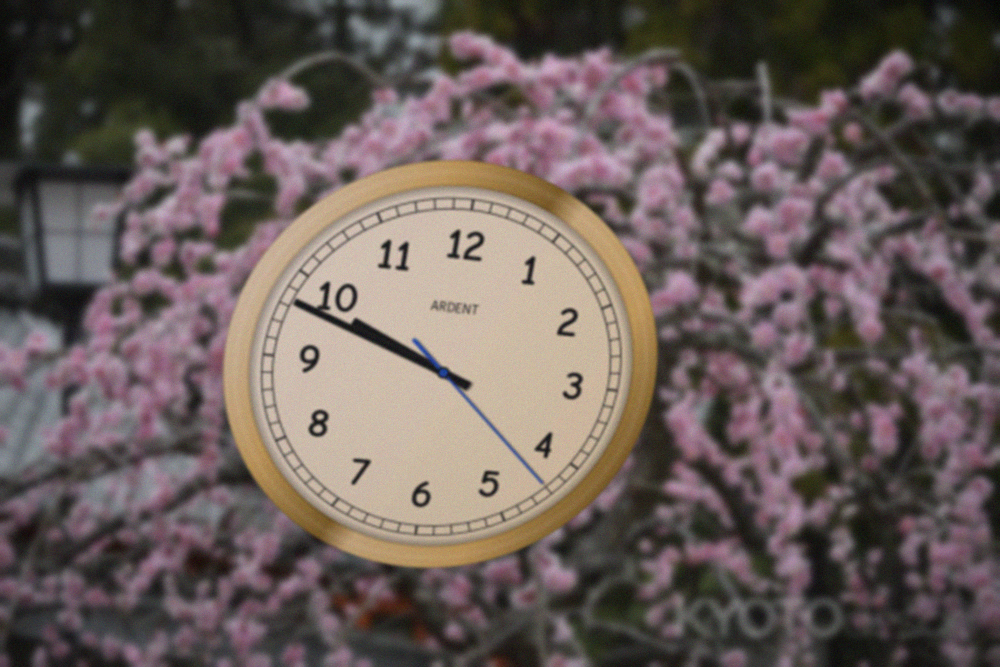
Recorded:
9 h 48 min 22 s
